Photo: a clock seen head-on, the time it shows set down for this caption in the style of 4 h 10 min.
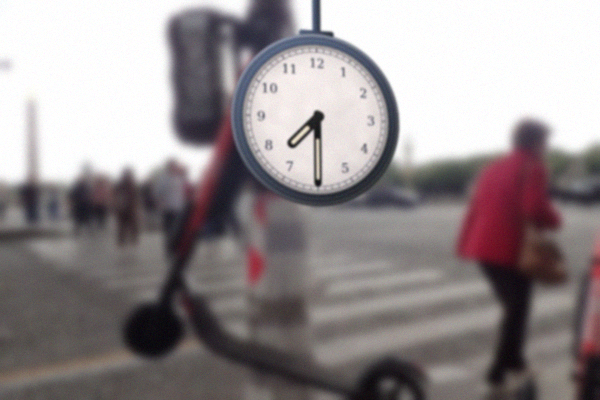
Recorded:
7 h 30 min
